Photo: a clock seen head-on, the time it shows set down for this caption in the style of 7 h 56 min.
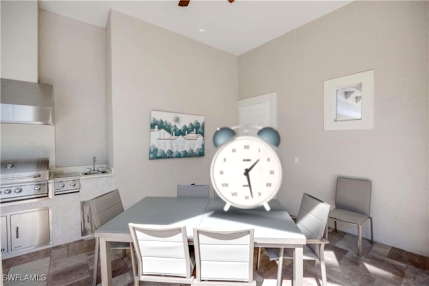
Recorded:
1 h 28 min
